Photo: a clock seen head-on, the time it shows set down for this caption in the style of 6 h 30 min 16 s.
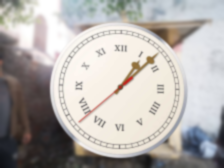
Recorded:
1 h 07 min 38 s
